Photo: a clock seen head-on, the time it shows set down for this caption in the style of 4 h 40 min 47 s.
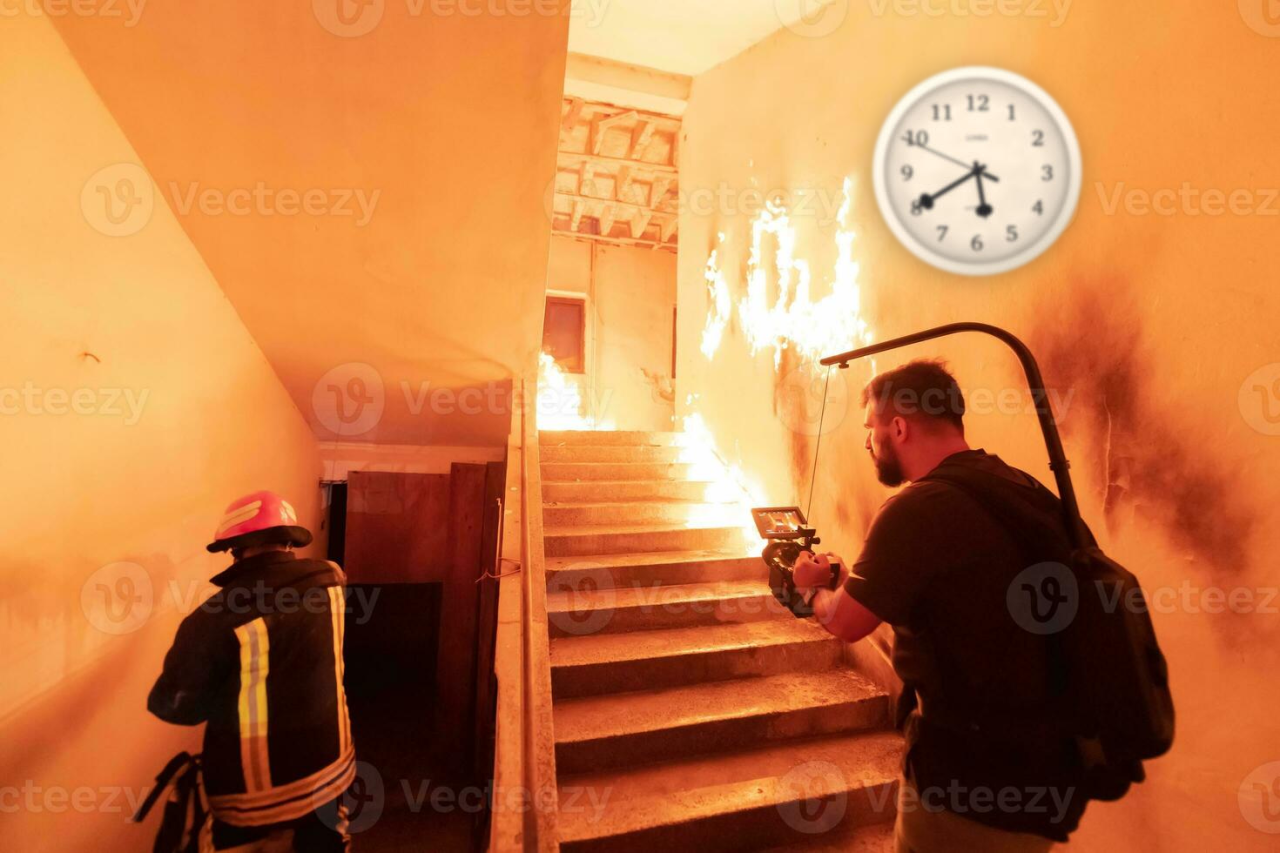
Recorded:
5 h 39 min 49 s
